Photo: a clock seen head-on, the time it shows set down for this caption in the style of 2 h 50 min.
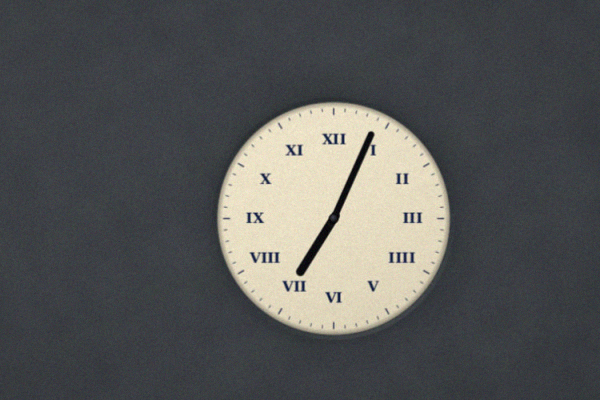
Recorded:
7 h 04 min
